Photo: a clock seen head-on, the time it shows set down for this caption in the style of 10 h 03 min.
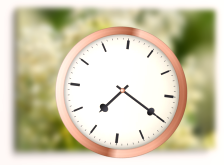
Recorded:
7 h 20 min
